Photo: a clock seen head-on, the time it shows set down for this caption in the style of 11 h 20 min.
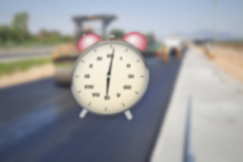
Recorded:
6 h 01 min
